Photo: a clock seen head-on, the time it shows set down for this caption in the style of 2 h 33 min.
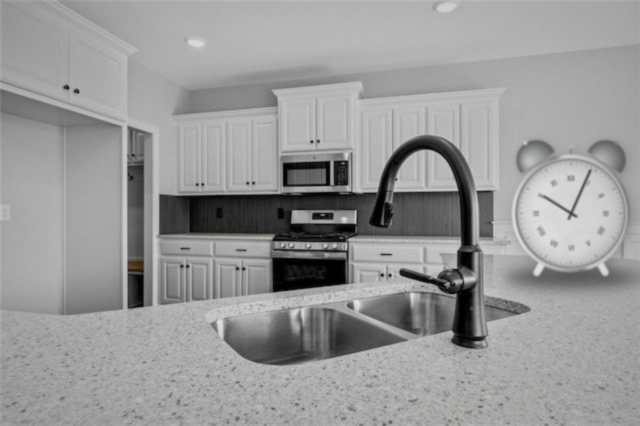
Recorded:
10 h 04 min
